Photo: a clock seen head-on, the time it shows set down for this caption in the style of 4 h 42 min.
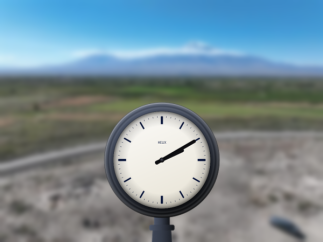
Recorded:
2 h 10 min
